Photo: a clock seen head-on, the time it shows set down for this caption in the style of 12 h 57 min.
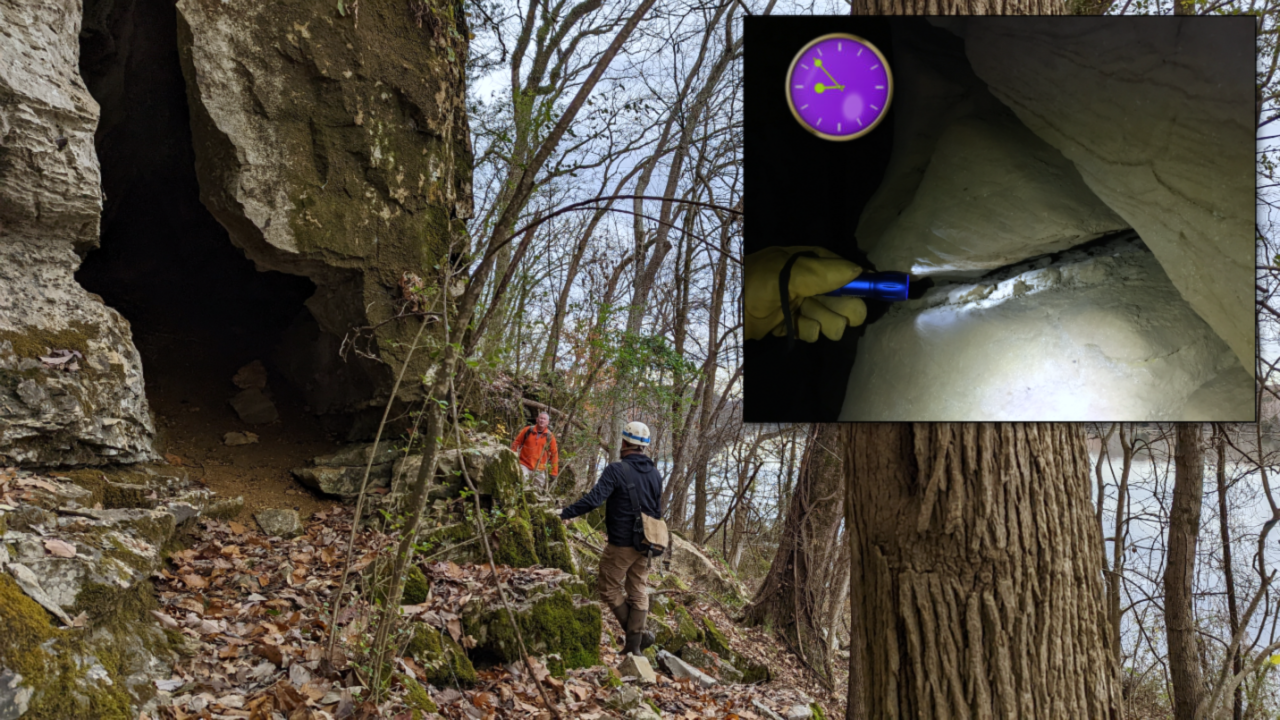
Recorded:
8 h 53 min
